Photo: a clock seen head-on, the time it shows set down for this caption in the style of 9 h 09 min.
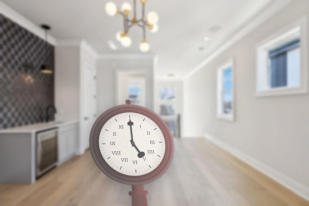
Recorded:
5 h 00 min
